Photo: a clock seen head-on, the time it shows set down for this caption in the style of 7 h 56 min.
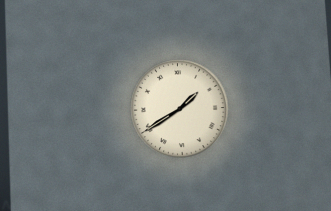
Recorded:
1 h 40 min
